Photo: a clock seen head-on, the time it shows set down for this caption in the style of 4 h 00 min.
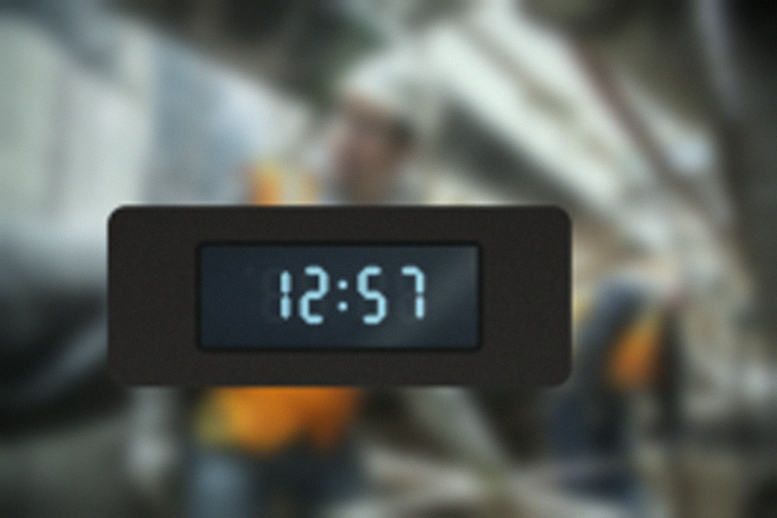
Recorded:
12 h 57 min
